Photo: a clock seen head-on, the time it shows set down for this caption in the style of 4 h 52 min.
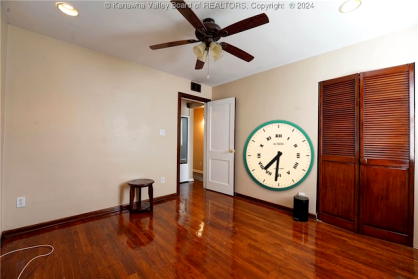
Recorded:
7 h 31 min
